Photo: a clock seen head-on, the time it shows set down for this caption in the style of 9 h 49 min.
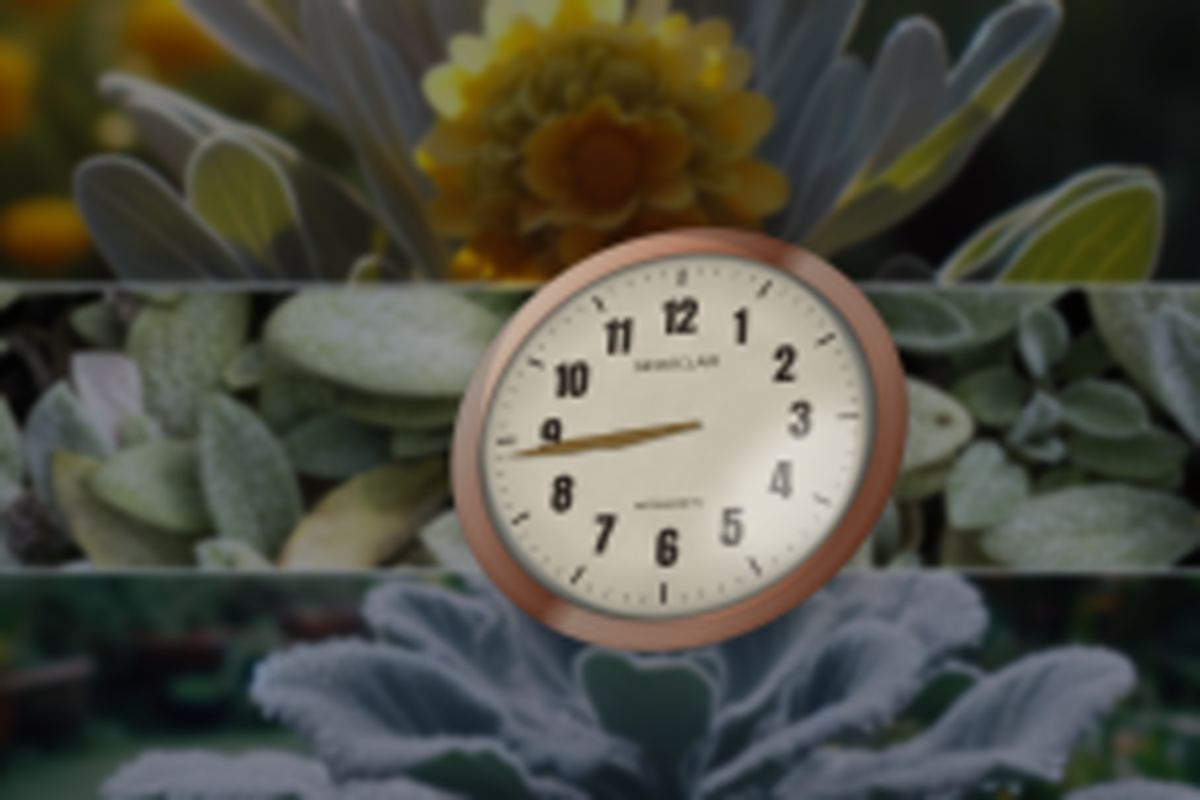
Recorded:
8 h 44 min
